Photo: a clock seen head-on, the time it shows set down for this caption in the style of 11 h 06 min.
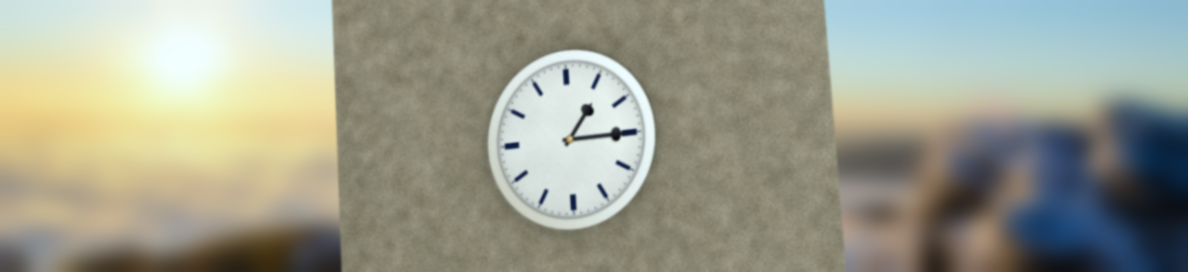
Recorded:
1 h 15 min
